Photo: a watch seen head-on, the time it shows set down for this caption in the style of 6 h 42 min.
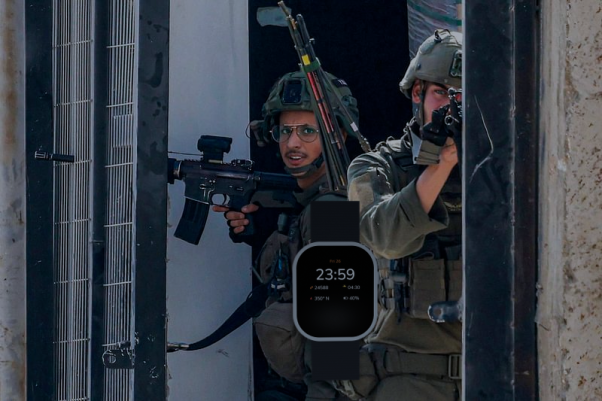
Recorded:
23 h 59 min
